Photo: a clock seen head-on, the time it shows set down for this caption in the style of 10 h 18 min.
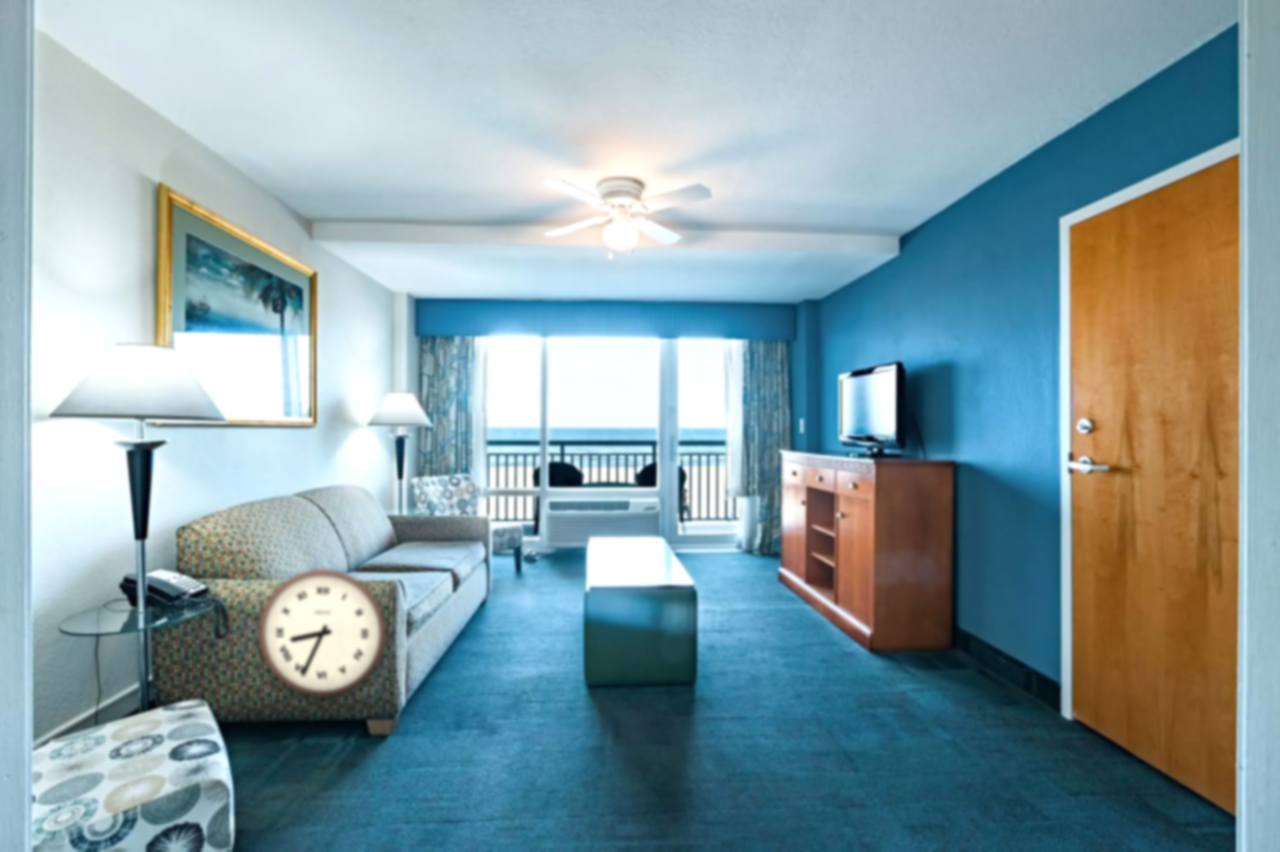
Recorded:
8 h 34 min
